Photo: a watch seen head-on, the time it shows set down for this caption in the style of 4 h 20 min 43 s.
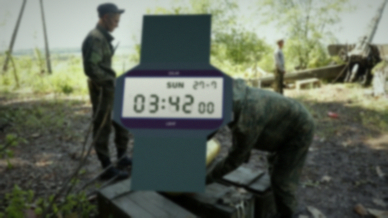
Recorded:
3 h 42 min 00 s
